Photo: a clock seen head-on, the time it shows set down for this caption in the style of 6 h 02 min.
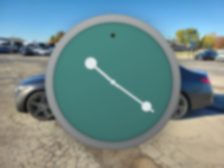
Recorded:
10 h 21 min
